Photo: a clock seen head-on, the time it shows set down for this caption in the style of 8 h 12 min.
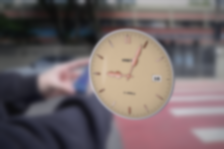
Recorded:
9 h 04 min
